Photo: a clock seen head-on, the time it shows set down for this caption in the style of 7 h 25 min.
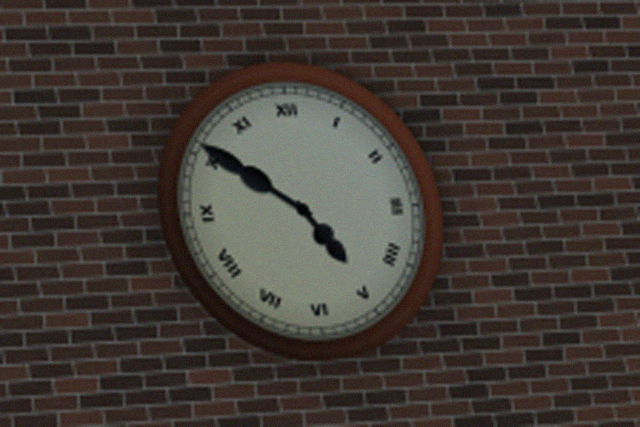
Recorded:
4 h 51 min
